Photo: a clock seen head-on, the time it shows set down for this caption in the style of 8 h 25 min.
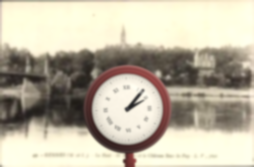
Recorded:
2 h 07 min
